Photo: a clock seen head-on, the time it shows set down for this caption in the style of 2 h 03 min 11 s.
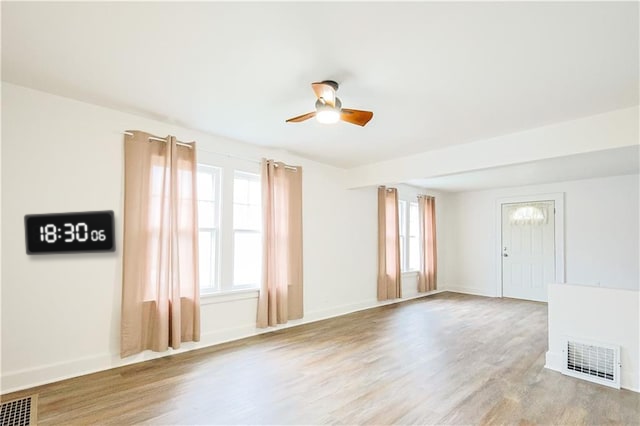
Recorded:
18 h 30 min 06 s
